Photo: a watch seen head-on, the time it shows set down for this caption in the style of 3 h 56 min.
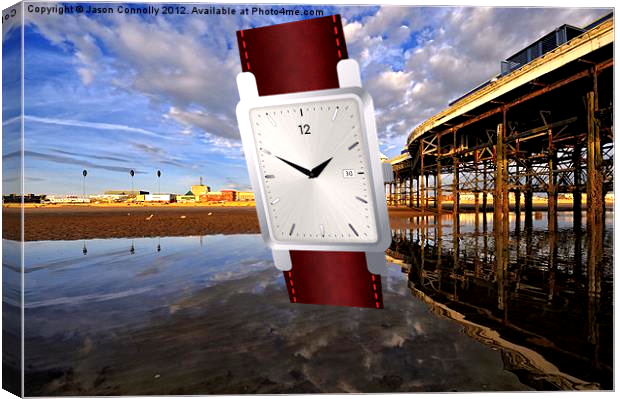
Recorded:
1 h 50 min
